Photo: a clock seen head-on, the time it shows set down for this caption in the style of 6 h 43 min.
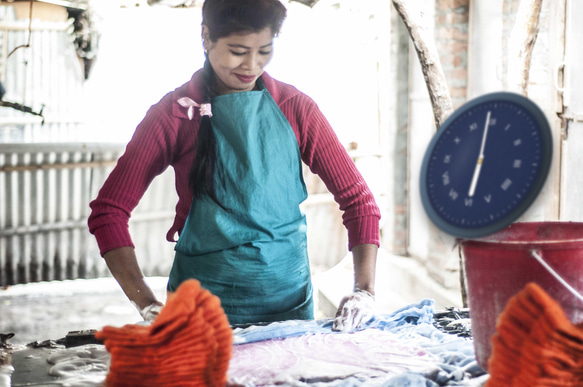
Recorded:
5 h 59 min
